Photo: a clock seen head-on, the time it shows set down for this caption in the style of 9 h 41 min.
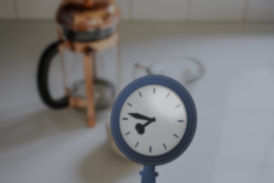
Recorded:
7 h 47 min
